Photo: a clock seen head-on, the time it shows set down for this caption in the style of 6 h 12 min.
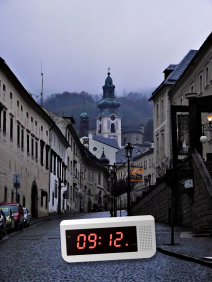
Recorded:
9 h 12 min
